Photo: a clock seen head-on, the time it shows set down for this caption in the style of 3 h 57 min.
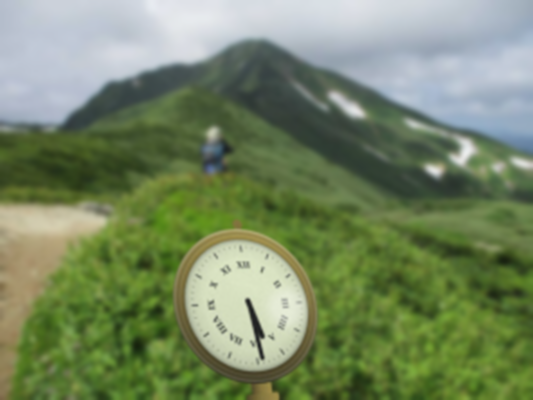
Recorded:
5 h 29 min
